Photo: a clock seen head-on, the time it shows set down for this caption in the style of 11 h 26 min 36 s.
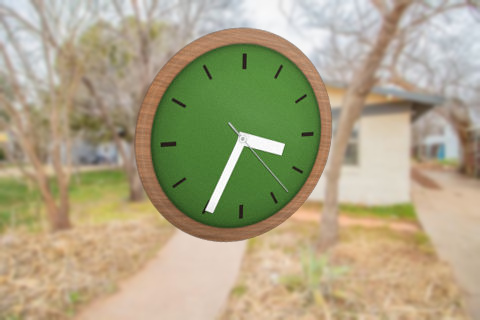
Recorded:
3 h 34 min 23 s
